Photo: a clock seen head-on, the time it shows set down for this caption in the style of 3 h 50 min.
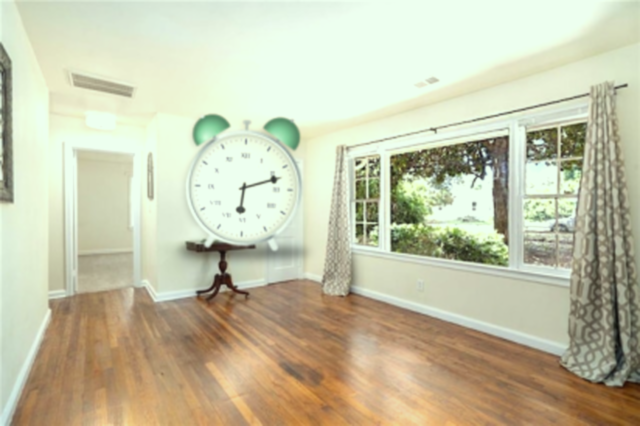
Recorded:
6 h 12 min
